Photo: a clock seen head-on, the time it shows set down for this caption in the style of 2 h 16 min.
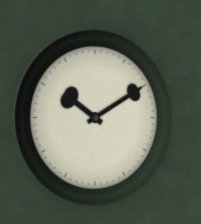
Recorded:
10 h 10 min
